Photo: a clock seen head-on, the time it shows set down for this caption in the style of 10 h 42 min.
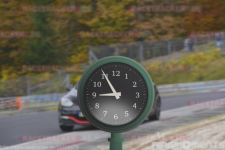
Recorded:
8 h 55 min
